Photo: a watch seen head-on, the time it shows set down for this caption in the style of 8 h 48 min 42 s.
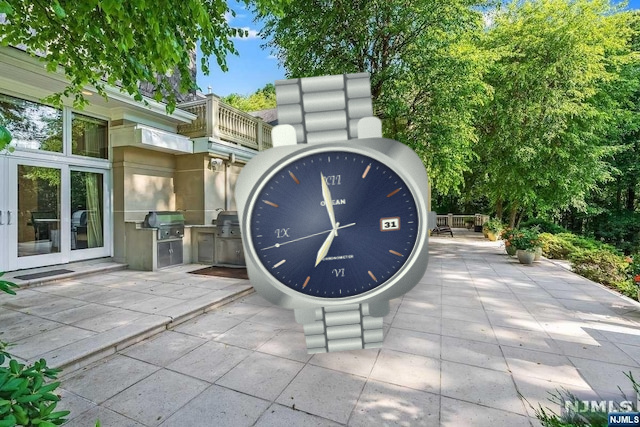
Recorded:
6 h 58 min 43 s
